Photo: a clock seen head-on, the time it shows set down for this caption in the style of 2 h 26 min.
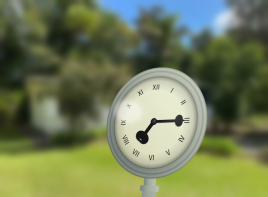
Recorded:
7 h 15 min
